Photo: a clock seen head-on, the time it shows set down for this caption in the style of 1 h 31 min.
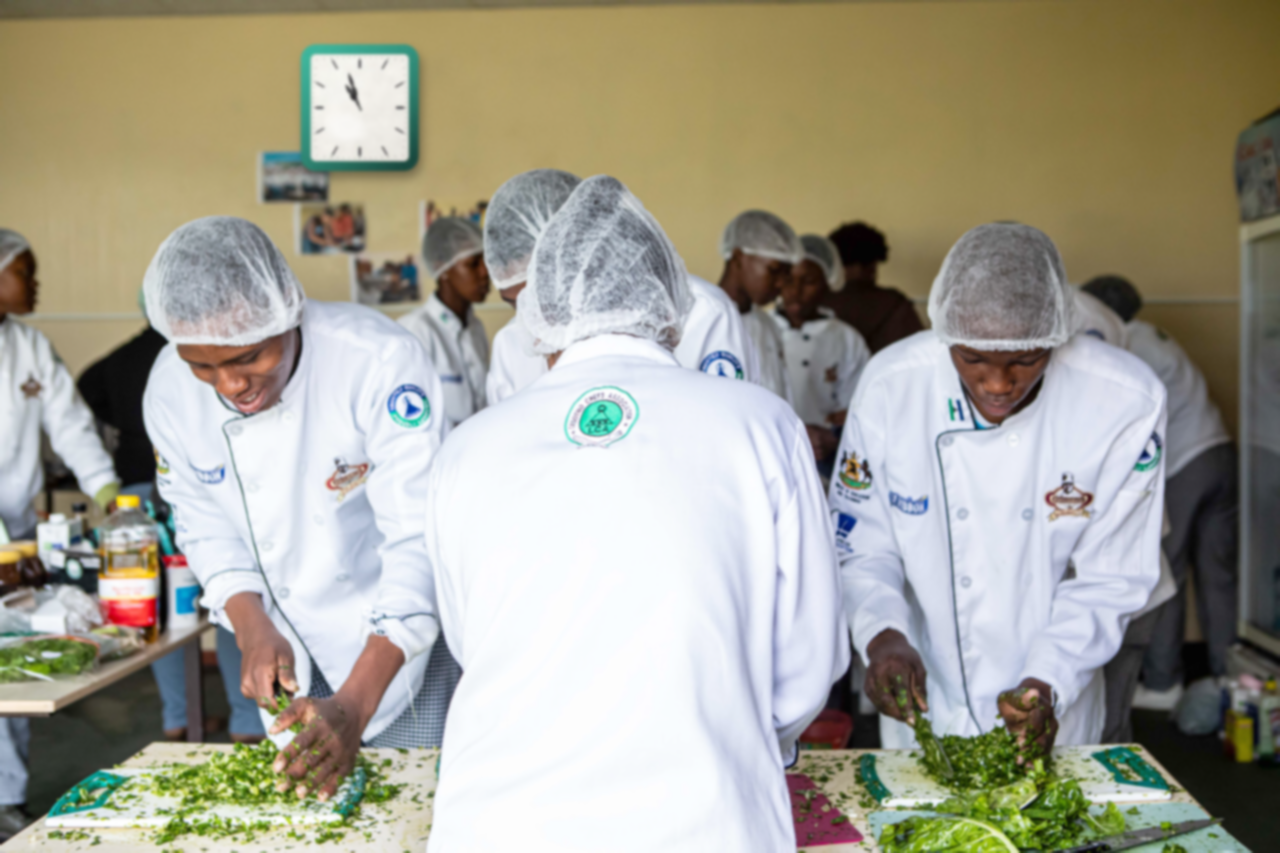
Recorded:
10 h 57 min
